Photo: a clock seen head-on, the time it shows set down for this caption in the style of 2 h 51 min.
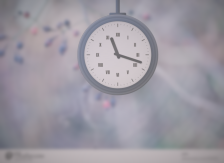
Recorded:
11 h 18 min
